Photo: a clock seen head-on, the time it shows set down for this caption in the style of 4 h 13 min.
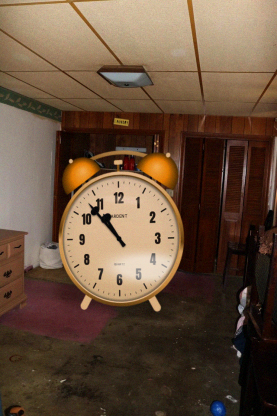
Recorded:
10 h 53 min
